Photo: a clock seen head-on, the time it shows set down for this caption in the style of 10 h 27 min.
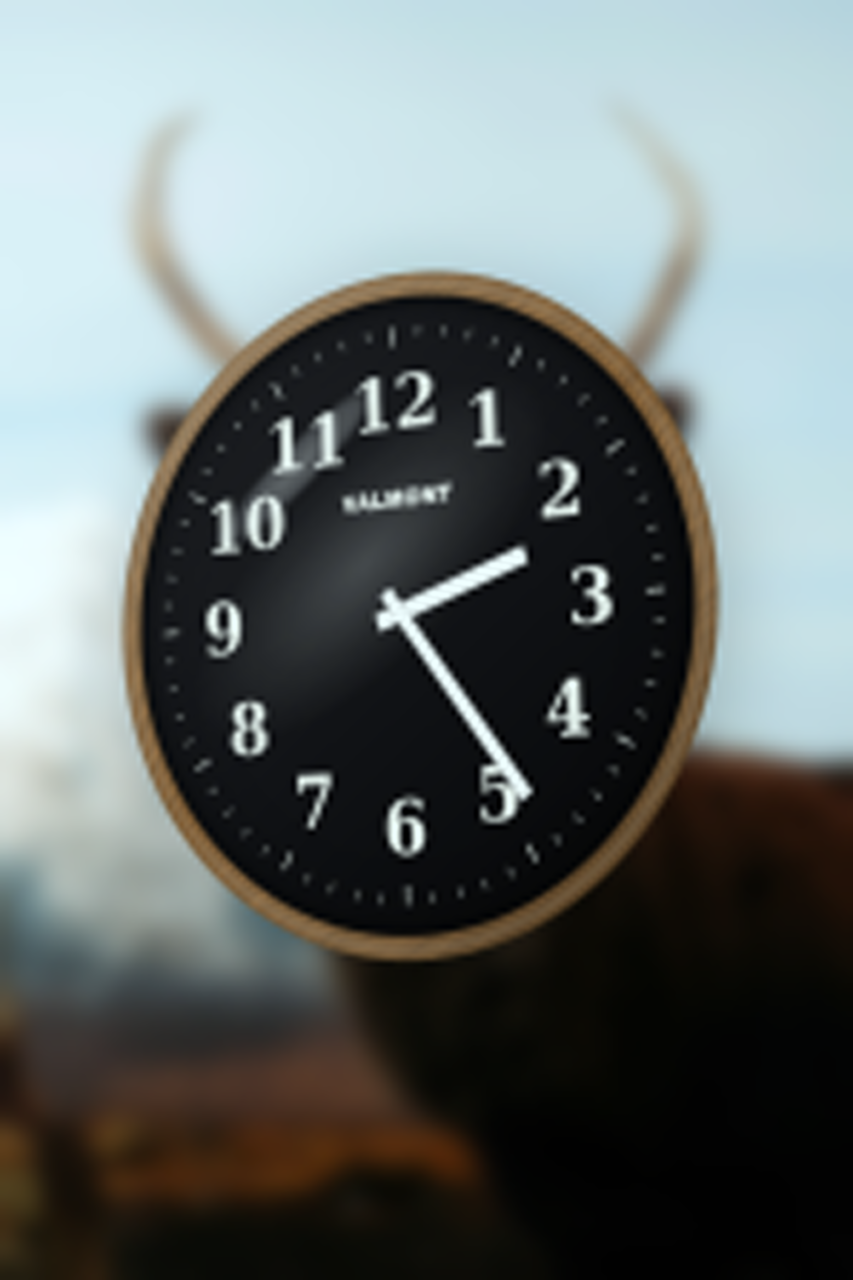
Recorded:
2 h 24 min
